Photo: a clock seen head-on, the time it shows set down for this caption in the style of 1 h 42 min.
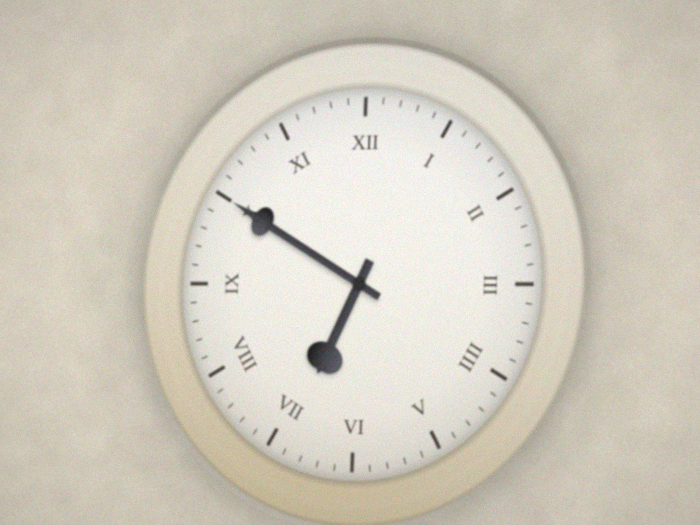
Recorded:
6 h 50 min
